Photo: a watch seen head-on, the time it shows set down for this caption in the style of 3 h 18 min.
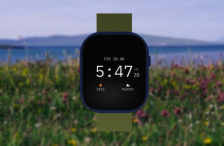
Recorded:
5 h 47 min
